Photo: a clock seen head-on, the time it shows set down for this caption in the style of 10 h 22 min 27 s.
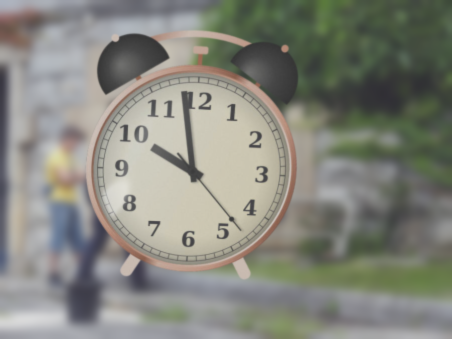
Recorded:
9 h 58 min 23 s
